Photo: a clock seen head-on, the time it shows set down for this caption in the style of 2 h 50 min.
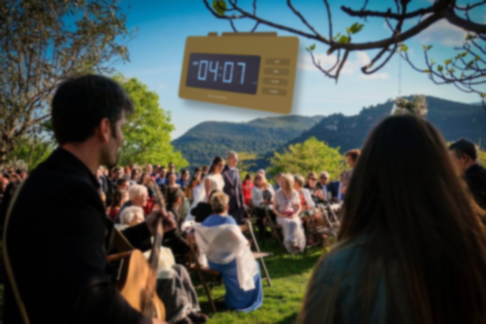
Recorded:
4 h 07 min
